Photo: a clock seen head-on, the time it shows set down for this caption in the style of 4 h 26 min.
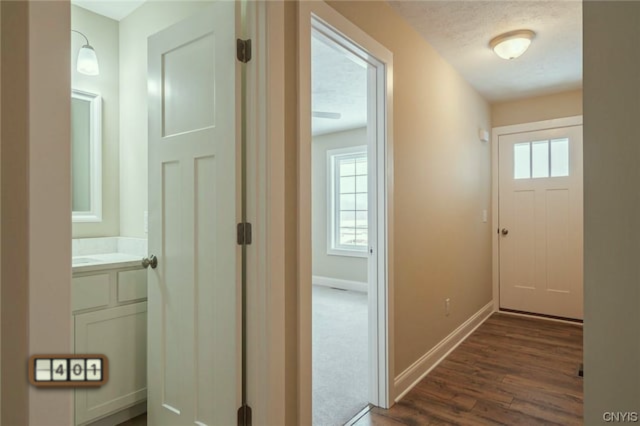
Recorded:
4 h 01 min
